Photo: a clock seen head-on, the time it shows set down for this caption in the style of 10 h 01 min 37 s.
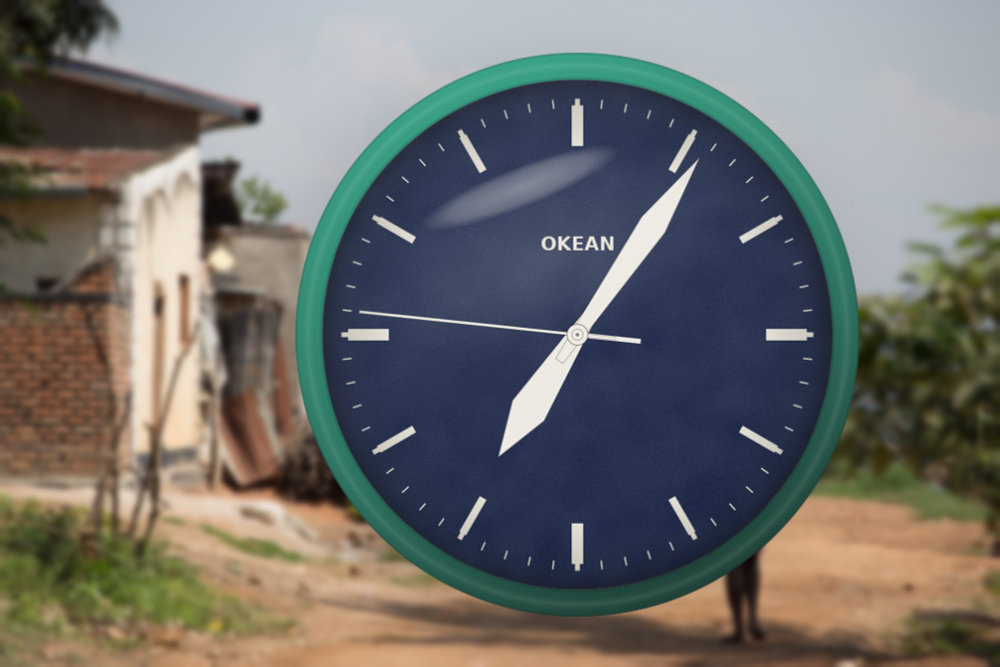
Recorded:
7 h 05 min 46 s
